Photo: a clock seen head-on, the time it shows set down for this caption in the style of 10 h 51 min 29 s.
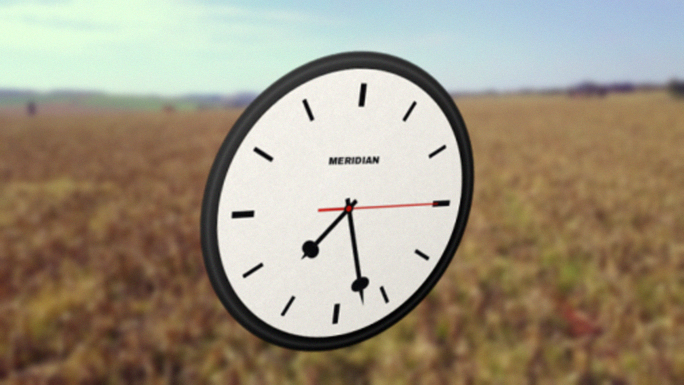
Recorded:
7 h 27 min 15 s
